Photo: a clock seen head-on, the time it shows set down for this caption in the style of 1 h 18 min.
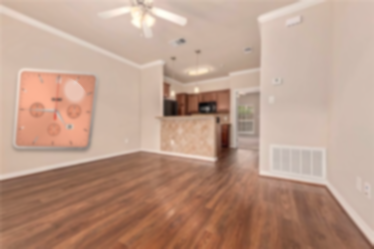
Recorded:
4 h 45 min
